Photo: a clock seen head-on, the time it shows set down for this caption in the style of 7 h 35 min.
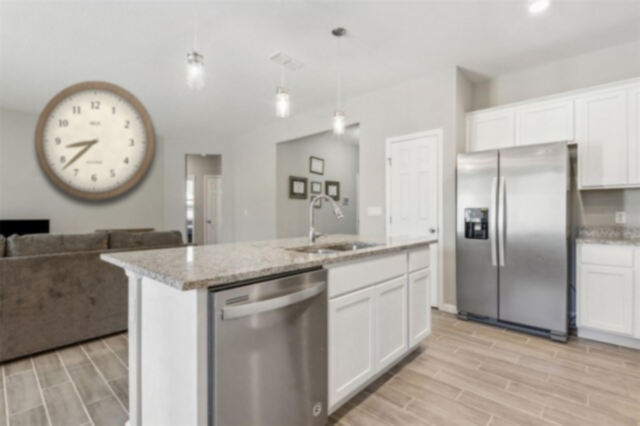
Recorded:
8 h 38 min
